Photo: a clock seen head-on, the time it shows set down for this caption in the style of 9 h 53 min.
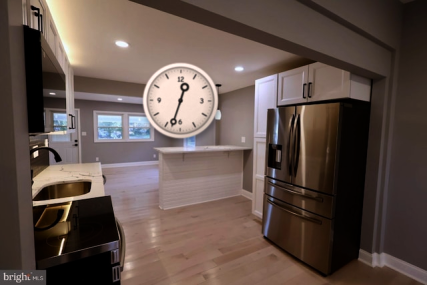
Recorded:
12 h 33 min
